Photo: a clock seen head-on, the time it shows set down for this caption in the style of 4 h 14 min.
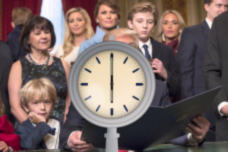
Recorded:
6 h 00 min
